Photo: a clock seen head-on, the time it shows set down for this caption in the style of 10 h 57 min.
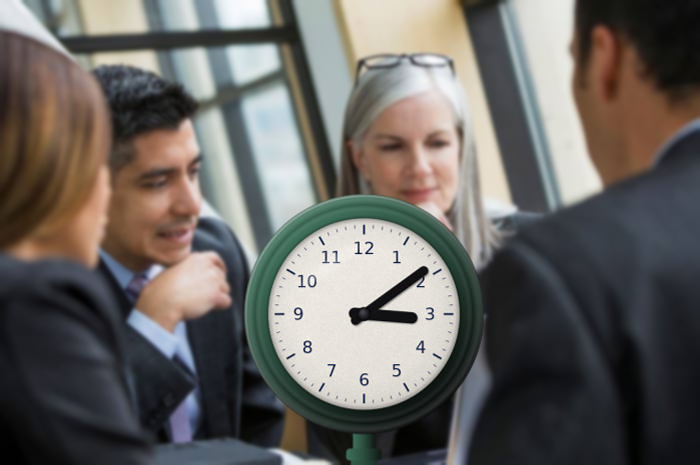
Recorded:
3 h 09 min
